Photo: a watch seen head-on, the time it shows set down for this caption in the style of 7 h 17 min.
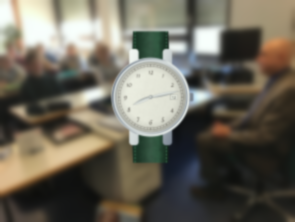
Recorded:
8 h 13 min
